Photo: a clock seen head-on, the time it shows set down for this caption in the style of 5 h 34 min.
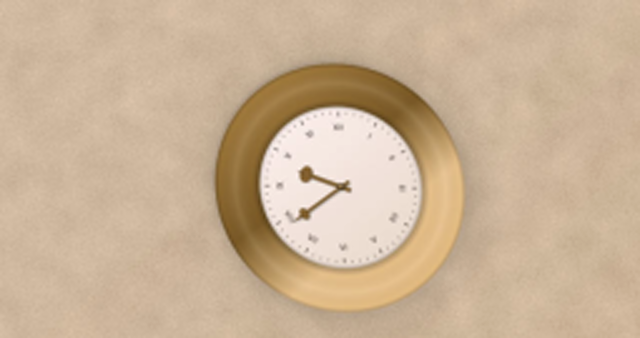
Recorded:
9 h 39 min
